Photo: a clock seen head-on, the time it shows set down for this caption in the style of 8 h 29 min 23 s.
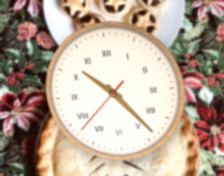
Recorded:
10 h 23 min 38 s
